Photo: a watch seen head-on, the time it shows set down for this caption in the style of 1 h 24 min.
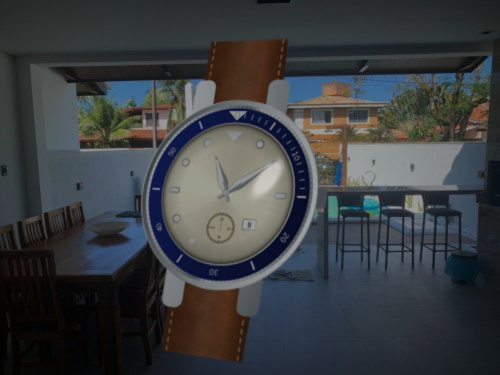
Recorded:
11 h 09 min
